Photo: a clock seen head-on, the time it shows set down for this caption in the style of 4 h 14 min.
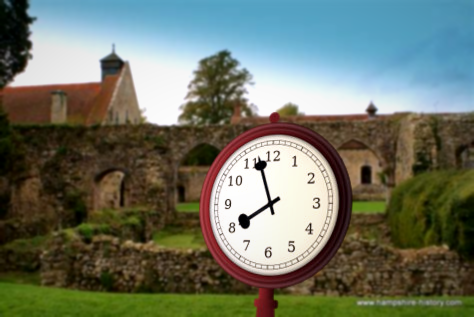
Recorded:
7 h 57 min
